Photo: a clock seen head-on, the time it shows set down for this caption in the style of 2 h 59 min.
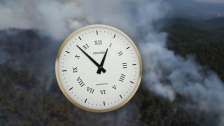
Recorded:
12 h 53 min
